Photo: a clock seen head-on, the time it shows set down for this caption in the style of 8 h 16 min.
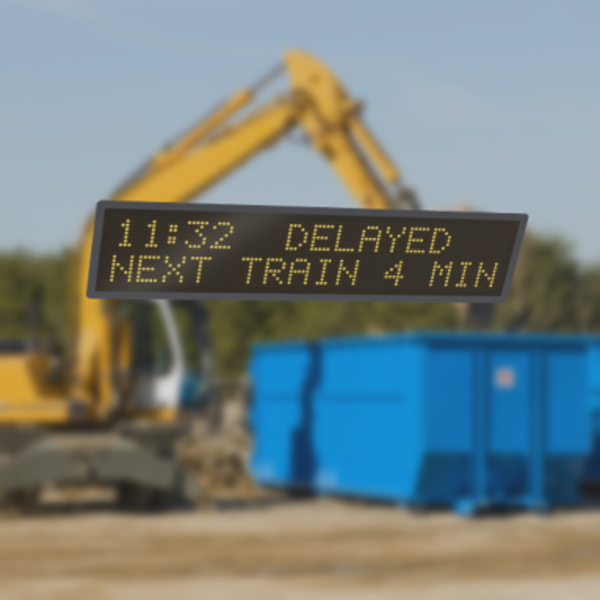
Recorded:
11 h 32 min
